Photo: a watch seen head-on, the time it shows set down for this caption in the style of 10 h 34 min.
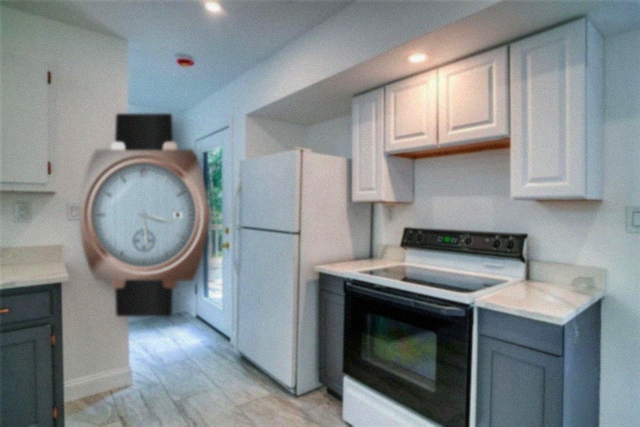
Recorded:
3 h 29 min
